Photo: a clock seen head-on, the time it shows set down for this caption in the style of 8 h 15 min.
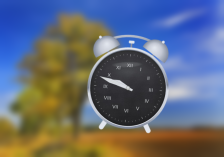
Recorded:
9 h 48 min
